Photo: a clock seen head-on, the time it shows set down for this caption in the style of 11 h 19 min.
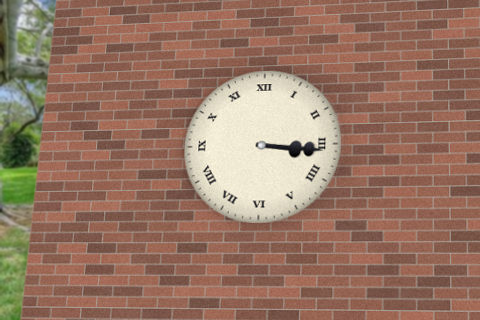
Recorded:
3 h 16 min
